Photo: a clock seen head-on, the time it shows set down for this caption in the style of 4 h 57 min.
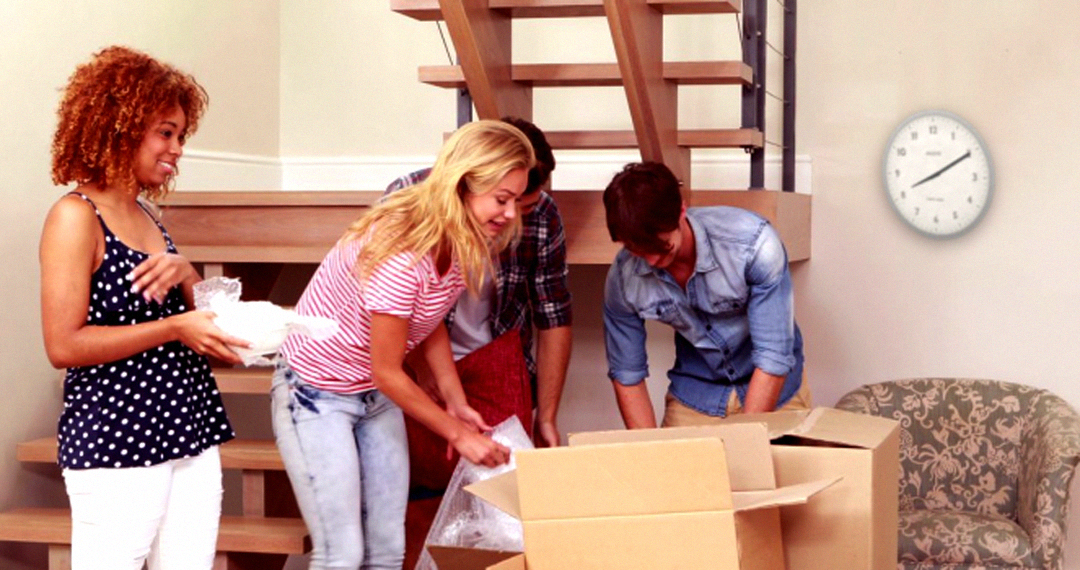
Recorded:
8 h 10 min
